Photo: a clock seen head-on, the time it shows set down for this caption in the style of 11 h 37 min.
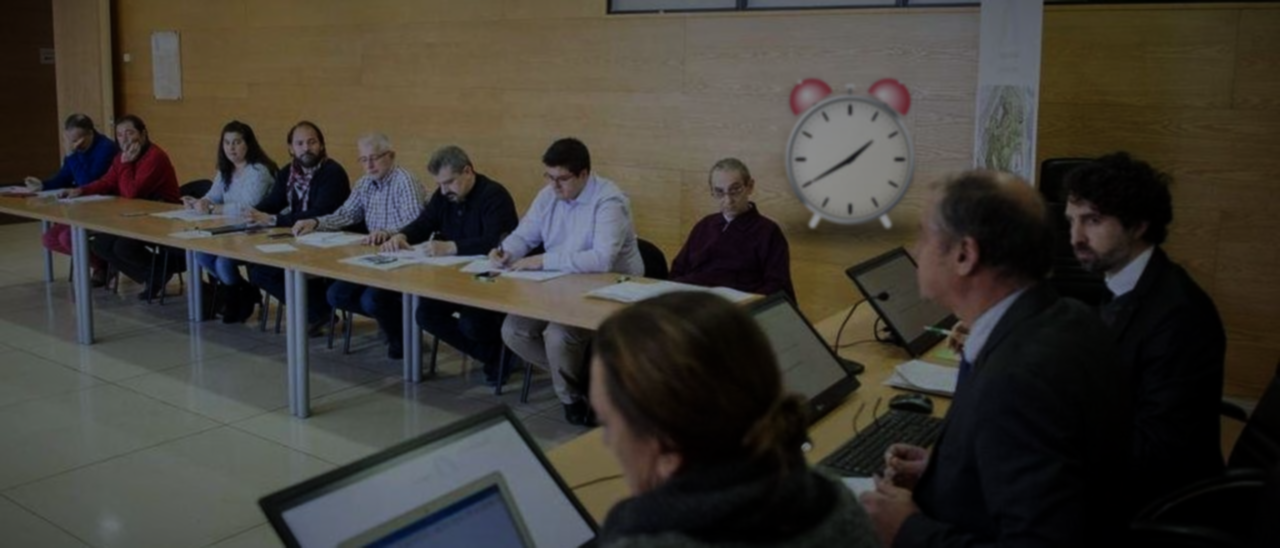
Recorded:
1 h 40 min
